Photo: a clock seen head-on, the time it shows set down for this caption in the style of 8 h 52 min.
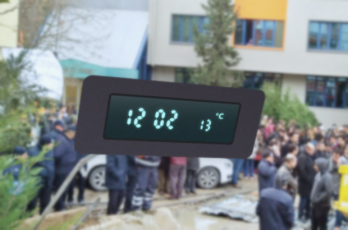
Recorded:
12 h 02 min
